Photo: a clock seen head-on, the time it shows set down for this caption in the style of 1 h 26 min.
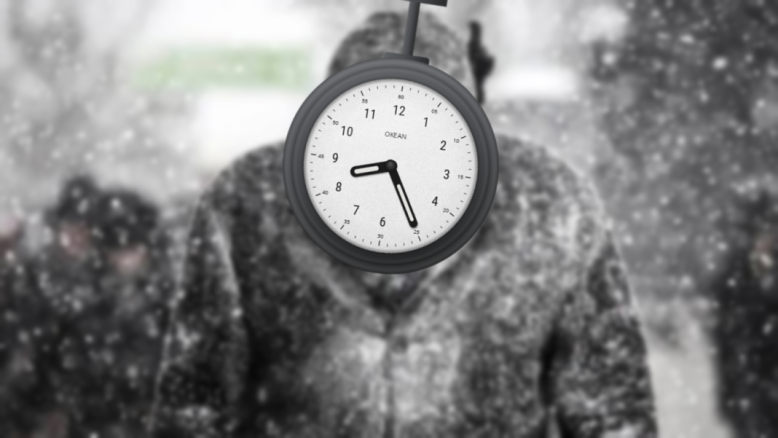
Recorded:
8 h 25 min
